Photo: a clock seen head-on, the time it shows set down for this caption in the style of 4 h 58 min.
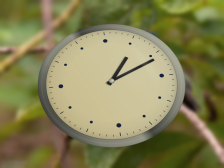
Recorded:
1 h 11 min
